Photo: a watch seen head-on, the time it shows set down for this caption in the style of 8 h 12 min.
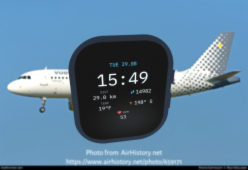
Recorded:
15 h 49 min
